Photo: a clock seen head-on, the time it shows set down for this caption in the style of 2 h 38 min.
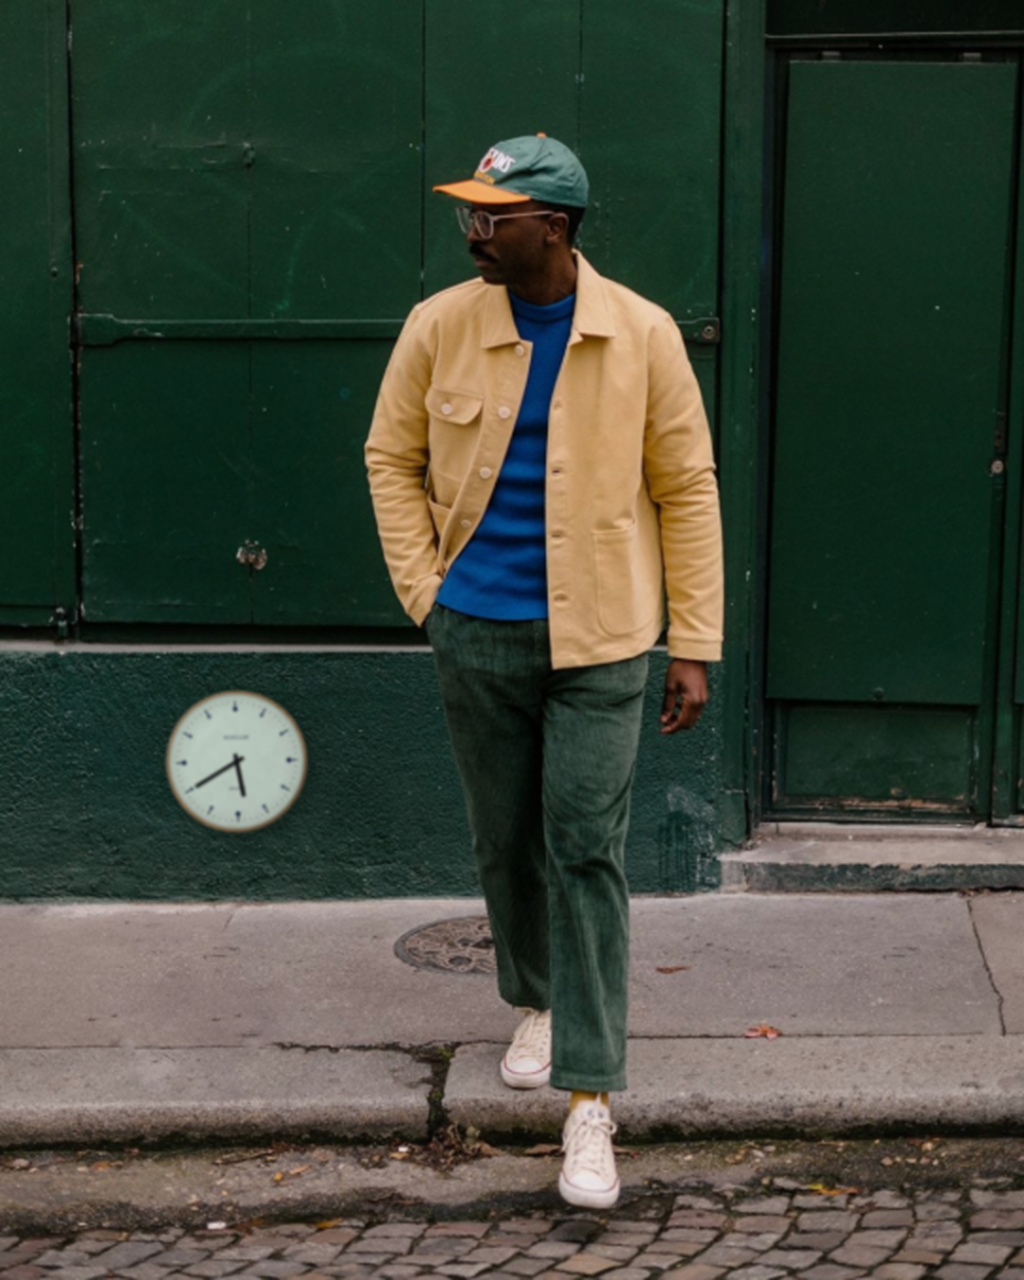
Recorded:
5 h 40 min
